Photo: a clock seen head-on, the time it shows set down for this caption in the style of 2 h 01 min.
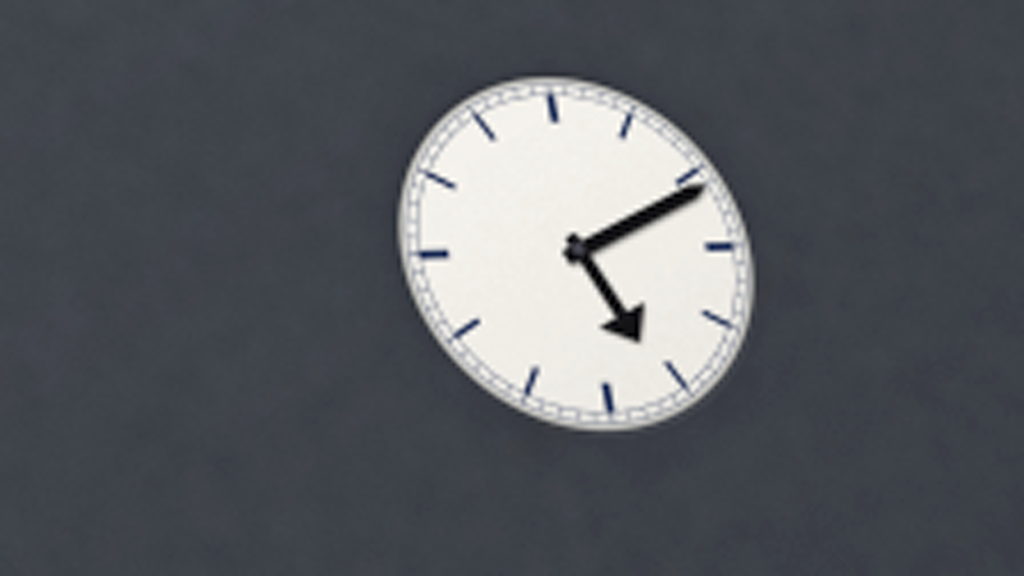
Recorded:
5 h 11 min
